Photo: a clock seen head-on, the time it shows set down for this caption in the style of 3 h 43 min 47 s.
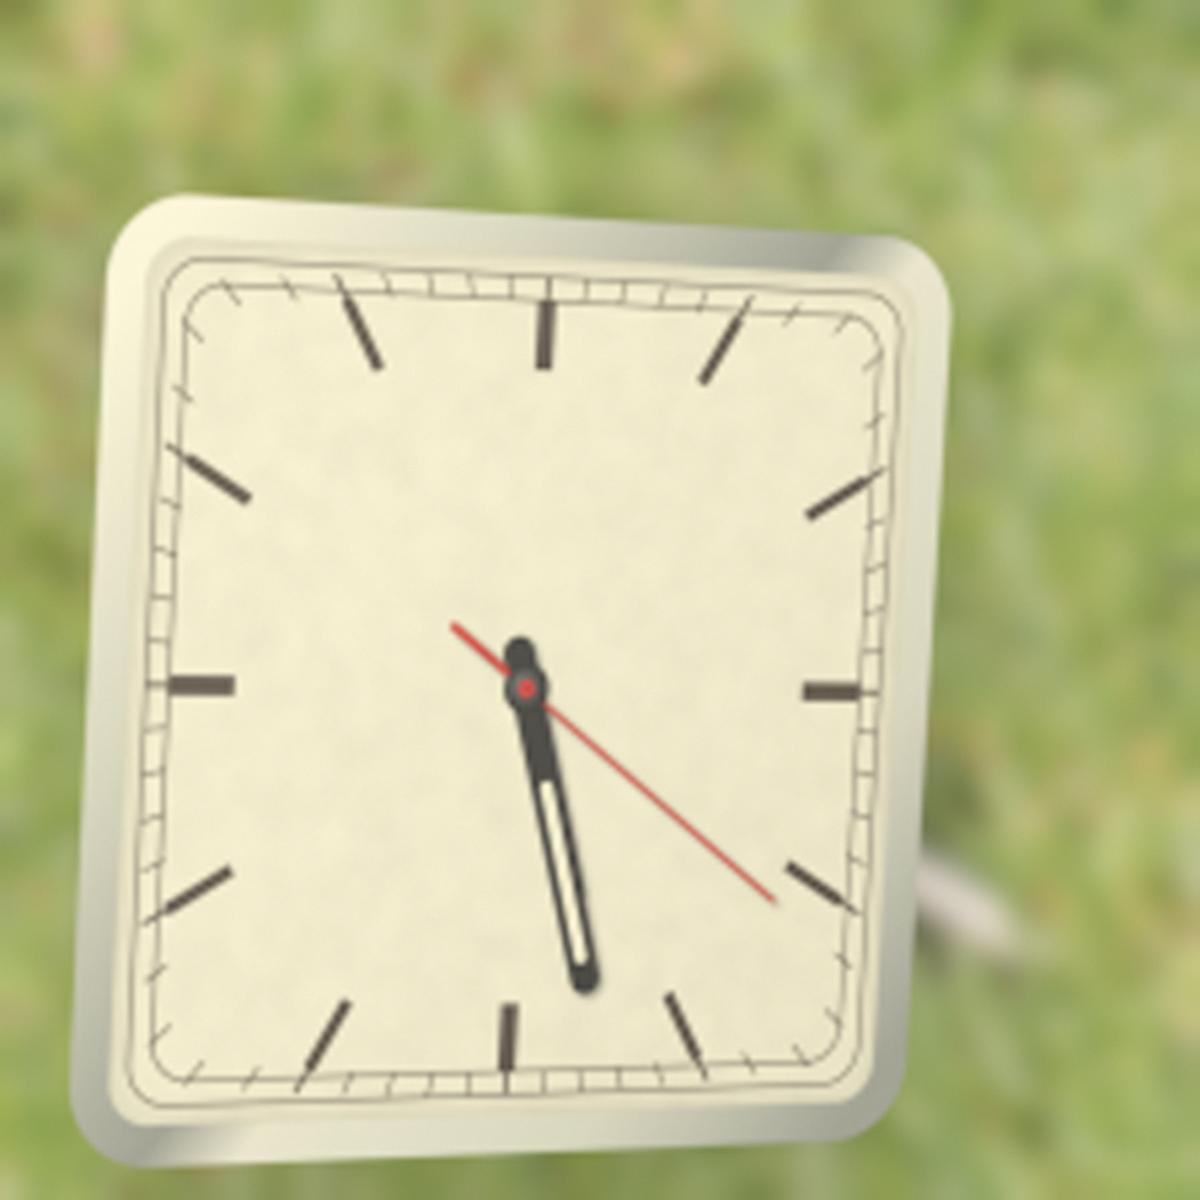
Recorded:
5 h 27 min 21 s
